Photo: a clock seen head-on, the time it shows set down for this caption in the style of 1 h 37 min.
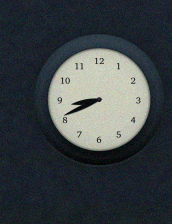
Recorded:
8 h 41 min
